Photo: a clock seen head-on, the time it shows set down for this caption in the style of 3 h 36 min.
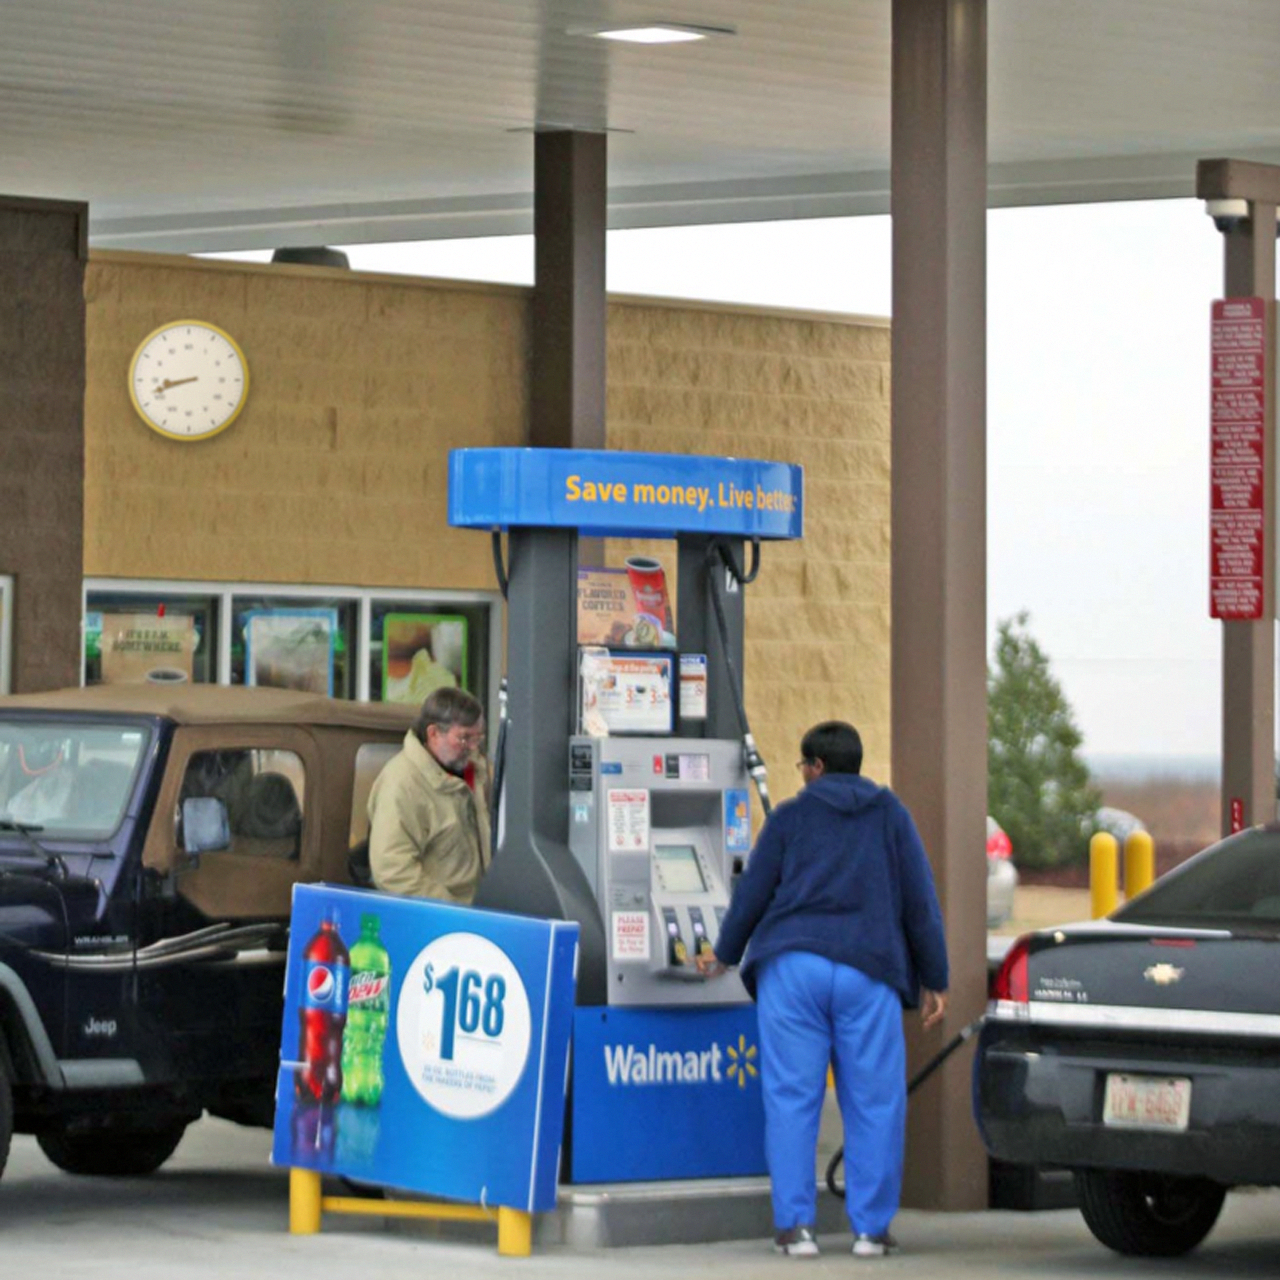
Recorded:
8 h 42 min
